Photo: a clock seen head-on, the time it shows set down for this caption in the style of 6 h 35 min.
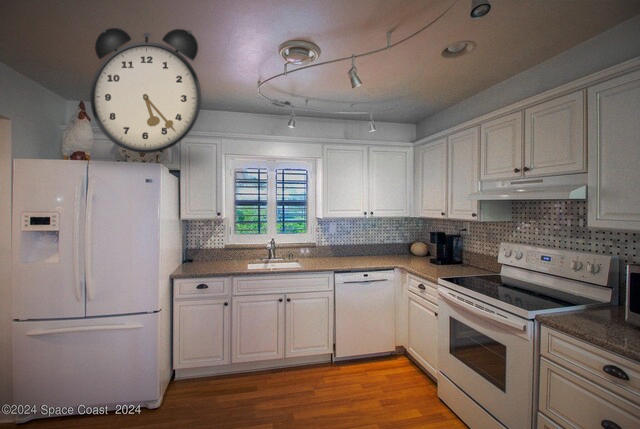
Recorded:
5 h 23 min
